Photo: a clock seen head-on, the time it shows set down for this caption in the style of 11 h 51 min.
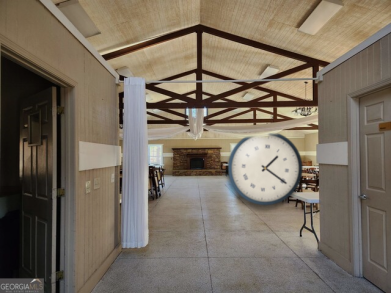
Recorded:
1 h 20 min
